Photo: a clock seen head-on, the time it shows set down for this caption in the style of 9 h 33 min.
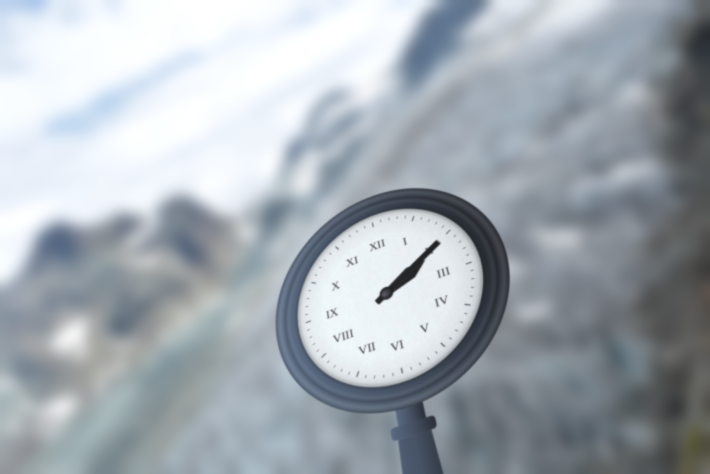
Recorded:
2 h 10 min
